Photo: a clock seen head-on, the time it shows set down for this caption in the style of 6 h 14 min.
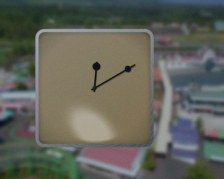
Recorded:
12 h 10 min
